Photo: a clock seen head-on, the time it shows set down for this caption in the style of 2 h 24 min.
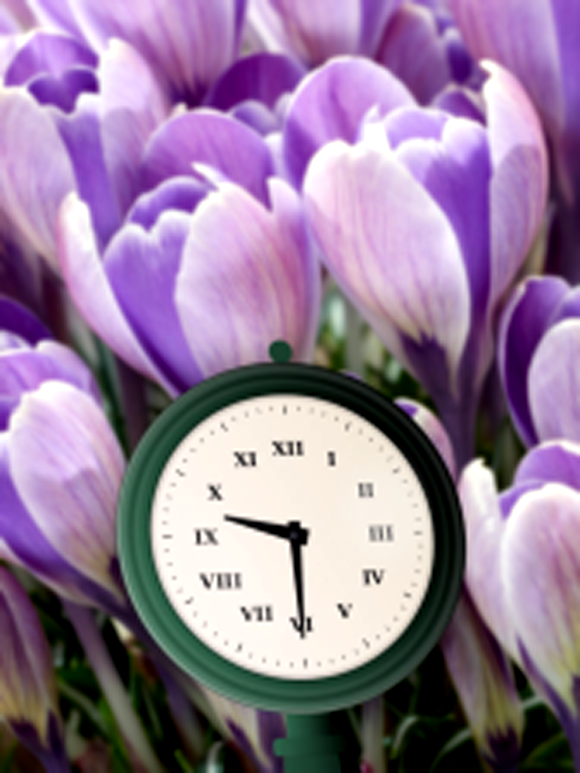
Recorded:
9 h 30 min
